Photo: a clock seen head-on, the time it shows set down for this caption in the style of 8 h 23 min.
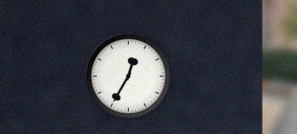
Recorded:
12 h 35 min
